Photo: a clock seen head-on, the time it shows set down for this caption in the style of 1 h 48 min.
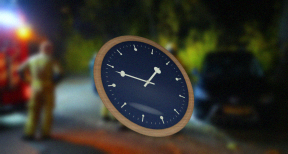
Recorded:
1 h 49 min
